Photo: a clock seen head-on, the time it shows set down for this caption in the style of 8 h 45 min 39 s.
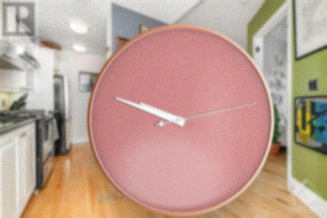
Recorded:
9 h 48 min 13 s
